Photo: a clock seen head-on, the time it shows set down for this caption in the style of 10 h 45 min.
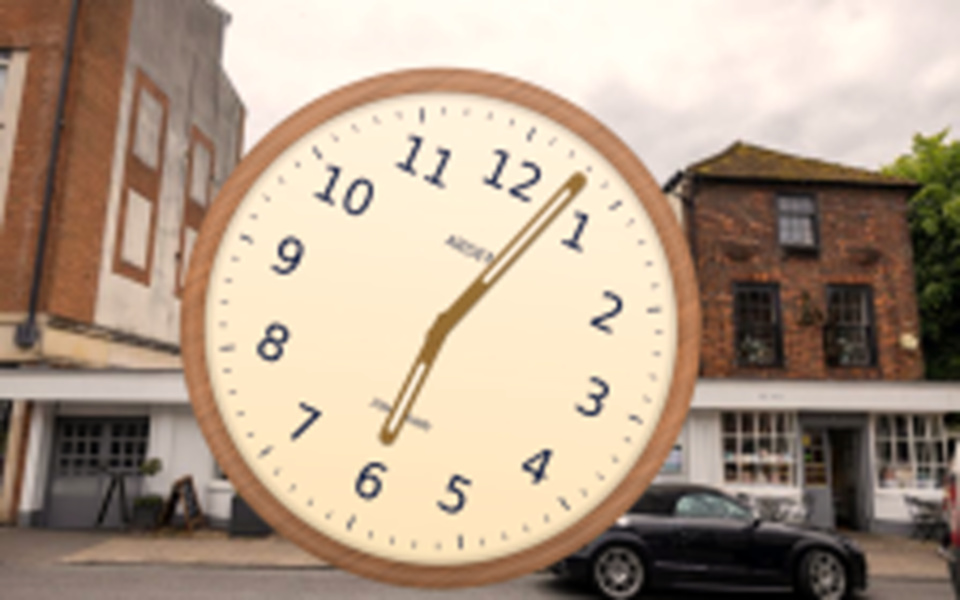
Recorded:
6 h 03 min
